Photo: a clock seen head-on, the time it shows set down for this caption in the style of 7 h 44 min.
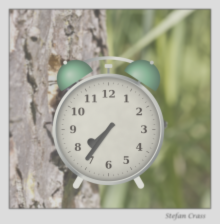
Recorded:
7 h 36 min
